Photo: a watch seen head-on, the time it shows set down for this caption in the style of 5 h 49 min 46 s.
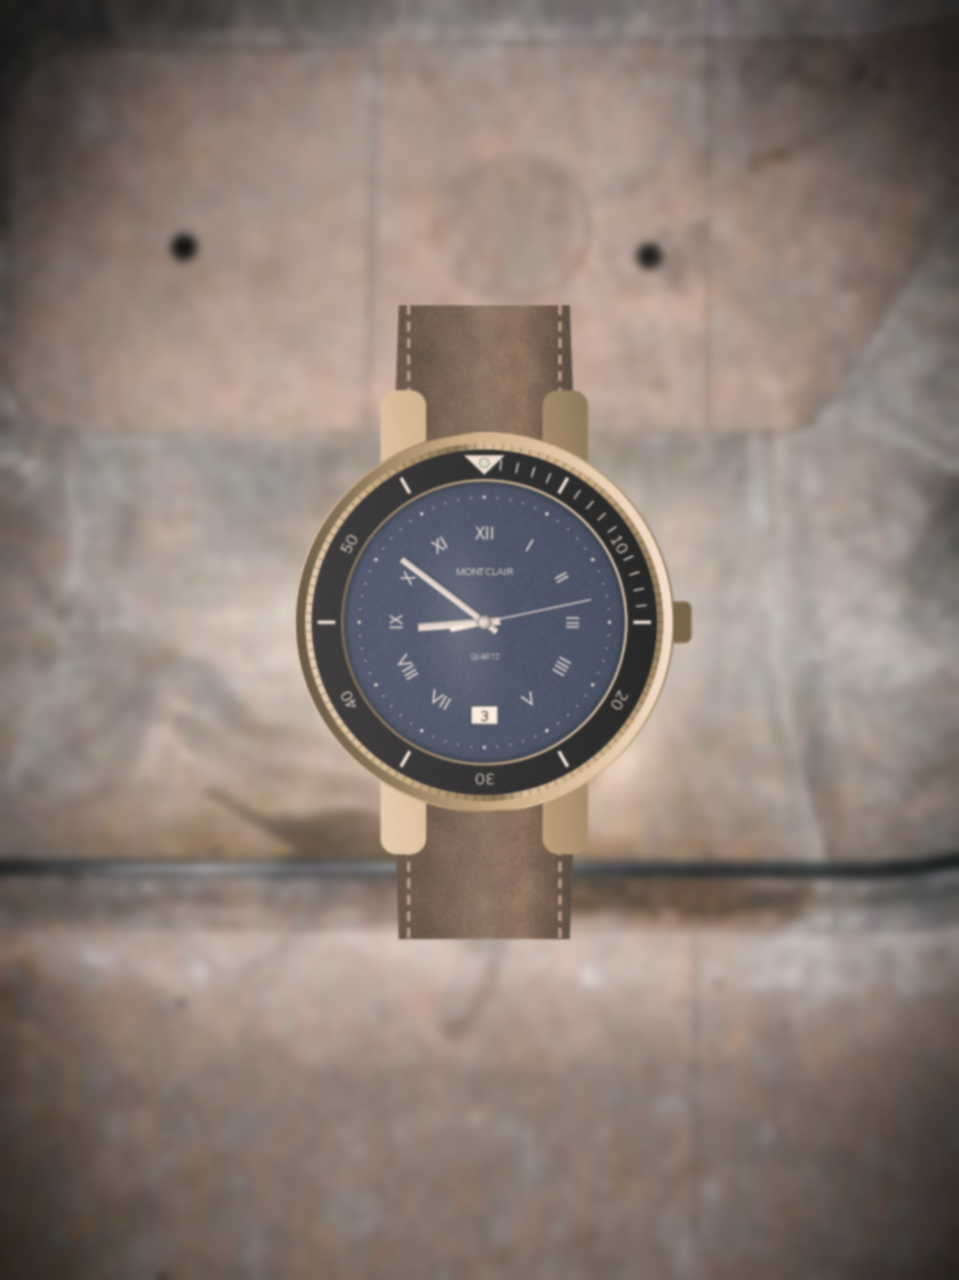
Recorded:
8 h 51 min 13 s
